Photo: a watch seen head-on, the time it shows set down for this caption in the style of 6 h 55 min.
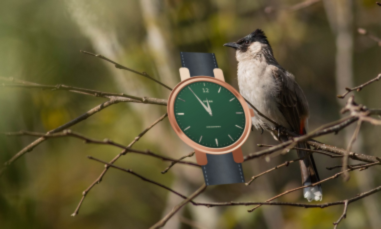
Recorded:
11 h 55 min
